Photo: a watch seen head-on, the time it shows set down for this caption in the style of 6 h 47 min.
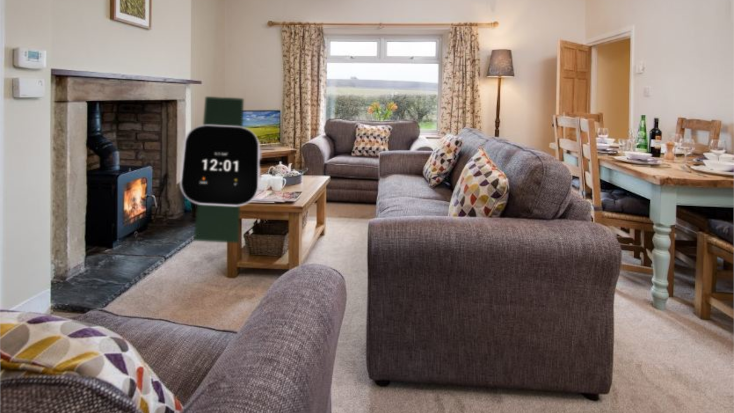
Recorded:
12 h 01 min
